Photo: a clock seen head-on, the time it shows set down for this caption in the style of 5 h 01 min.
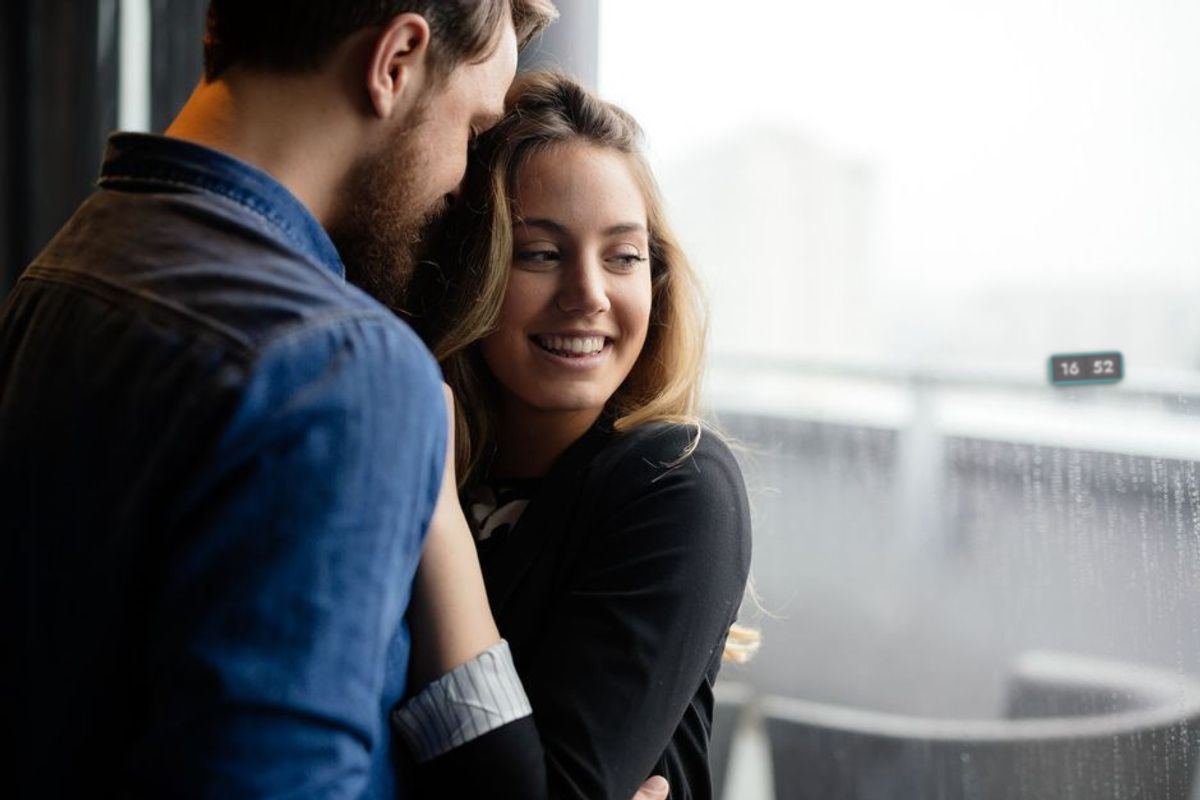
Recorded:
16 h 52 min
